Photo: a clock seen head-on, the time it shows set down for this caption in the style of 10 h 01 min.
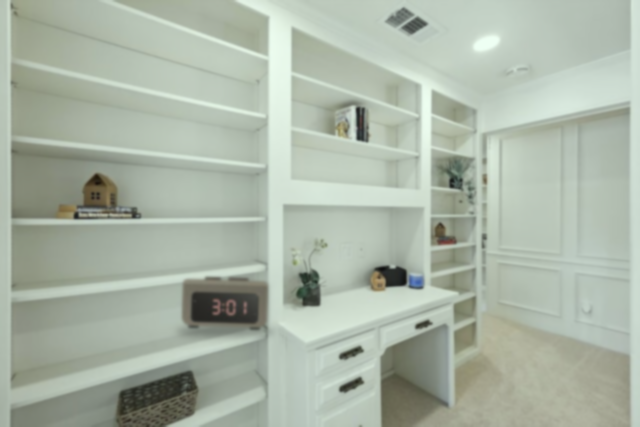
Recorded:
3 h 01 min
